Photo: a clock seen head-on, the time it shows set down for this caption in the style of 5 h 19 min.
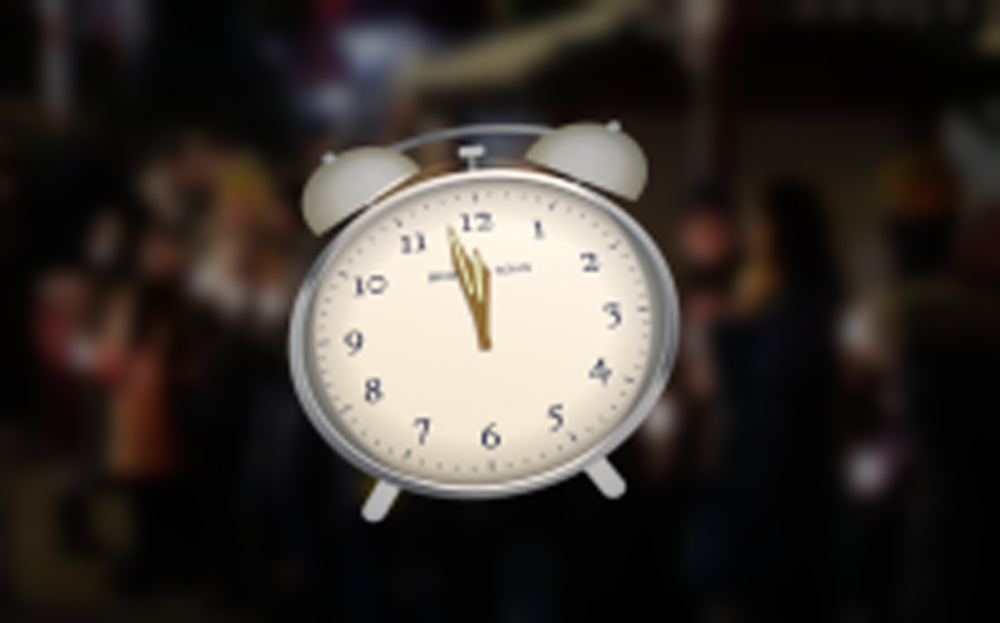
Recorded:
11 h 58 min
